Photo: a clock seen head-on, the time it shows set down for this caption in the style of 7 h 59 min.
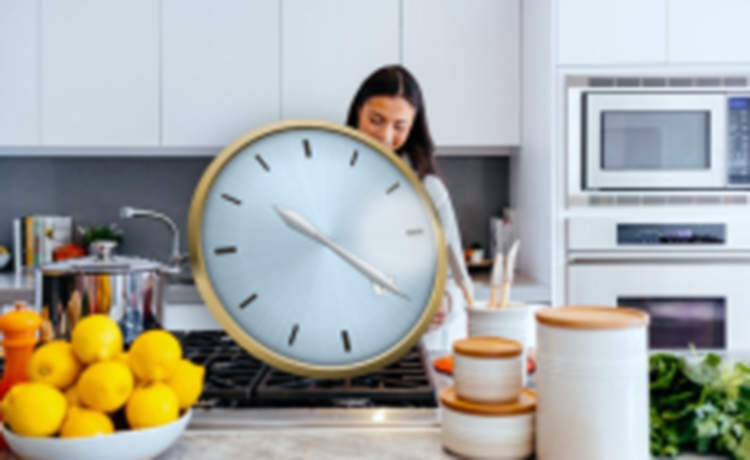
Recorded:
10 h 22 min
